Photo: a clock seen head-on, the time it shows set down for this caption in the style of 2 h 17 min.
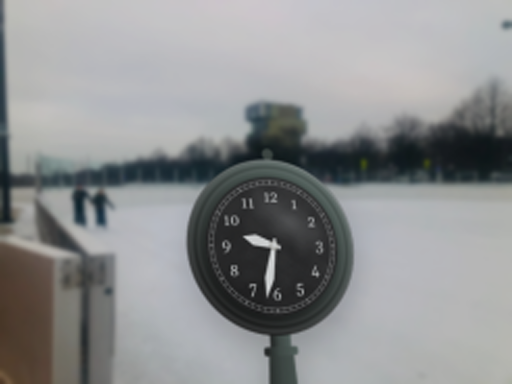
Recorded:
9 h 32 min
